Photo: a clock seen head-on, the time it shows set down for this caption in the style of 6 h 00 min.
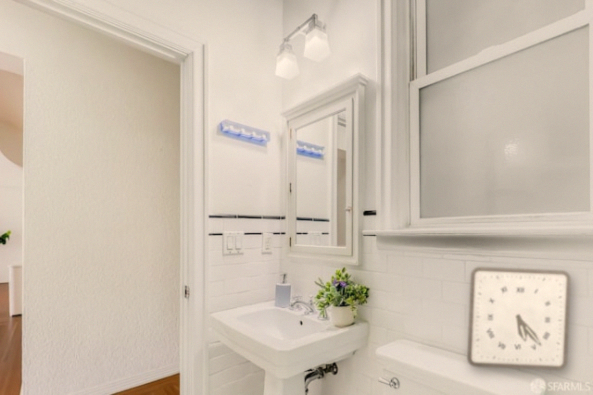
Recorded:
5 h 23 min
